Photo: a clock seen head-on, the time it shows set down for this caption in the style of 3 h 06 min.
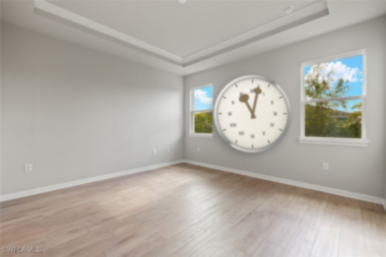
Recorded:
11 h 02 min
